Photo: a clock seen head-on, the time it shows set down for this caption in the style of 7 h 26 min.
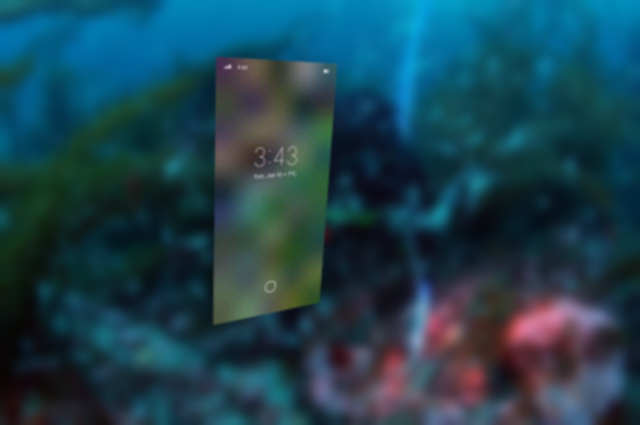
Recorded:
3 h 43 min
